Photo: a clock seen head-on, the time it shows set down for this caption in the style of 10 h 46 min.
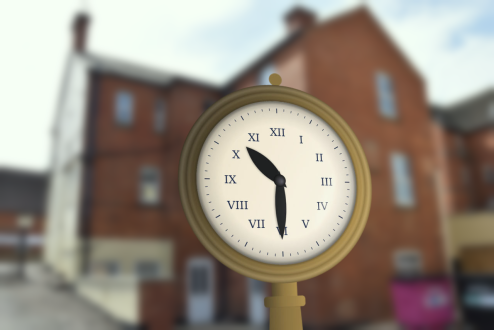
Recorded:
10 h 30 min
